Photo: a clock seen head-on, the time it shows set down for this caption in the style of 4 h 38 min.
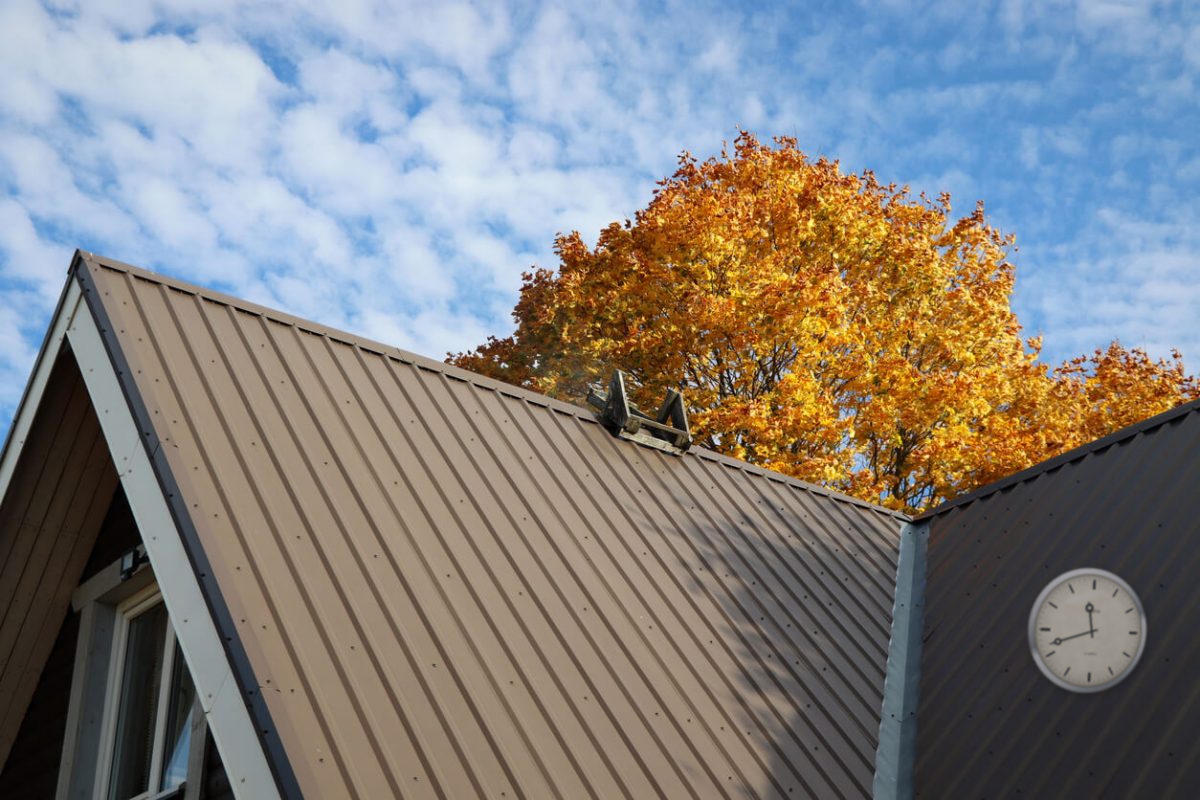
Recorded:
11 h 42 min
